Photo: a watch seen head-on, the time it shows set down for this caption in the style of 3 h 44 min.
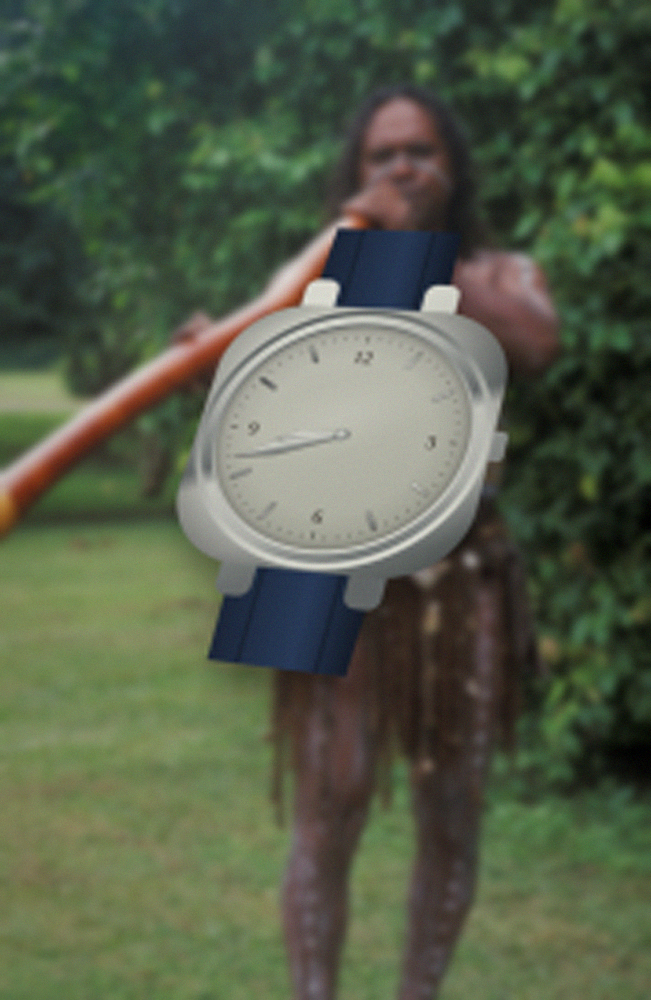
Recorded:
8 h 42 min
